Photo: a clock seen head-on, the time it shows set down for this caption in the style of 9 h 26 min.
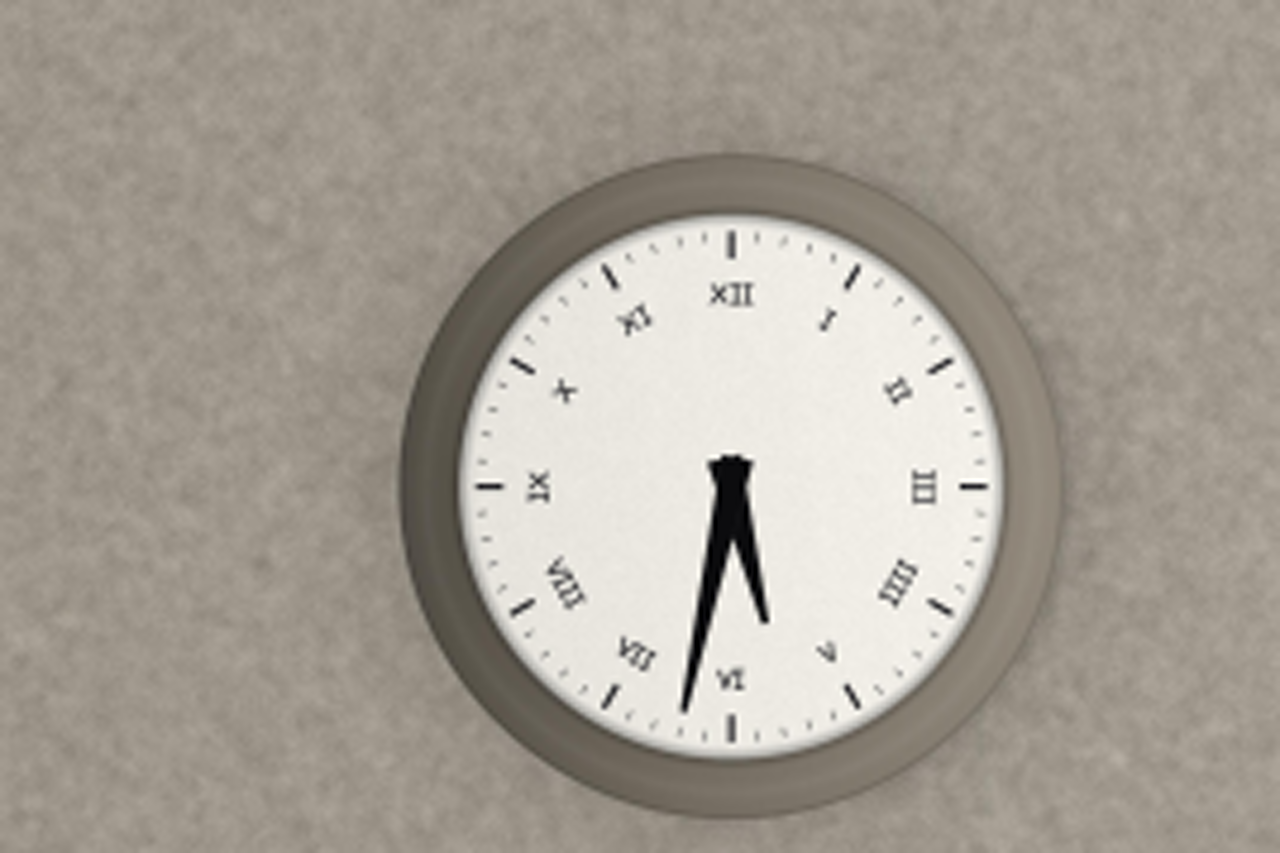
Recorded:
5 h 32 min
